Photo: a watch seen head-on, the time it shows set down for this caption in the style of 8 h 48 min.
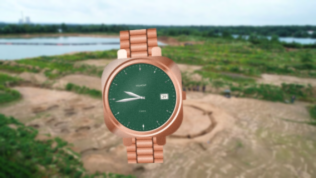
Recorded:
9 h 44 min
